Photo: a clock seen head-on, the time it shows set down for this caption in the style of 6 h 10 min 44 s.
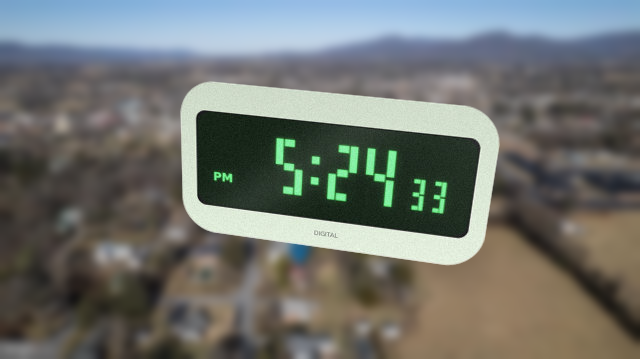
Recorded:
5 h 24 min 33 s
